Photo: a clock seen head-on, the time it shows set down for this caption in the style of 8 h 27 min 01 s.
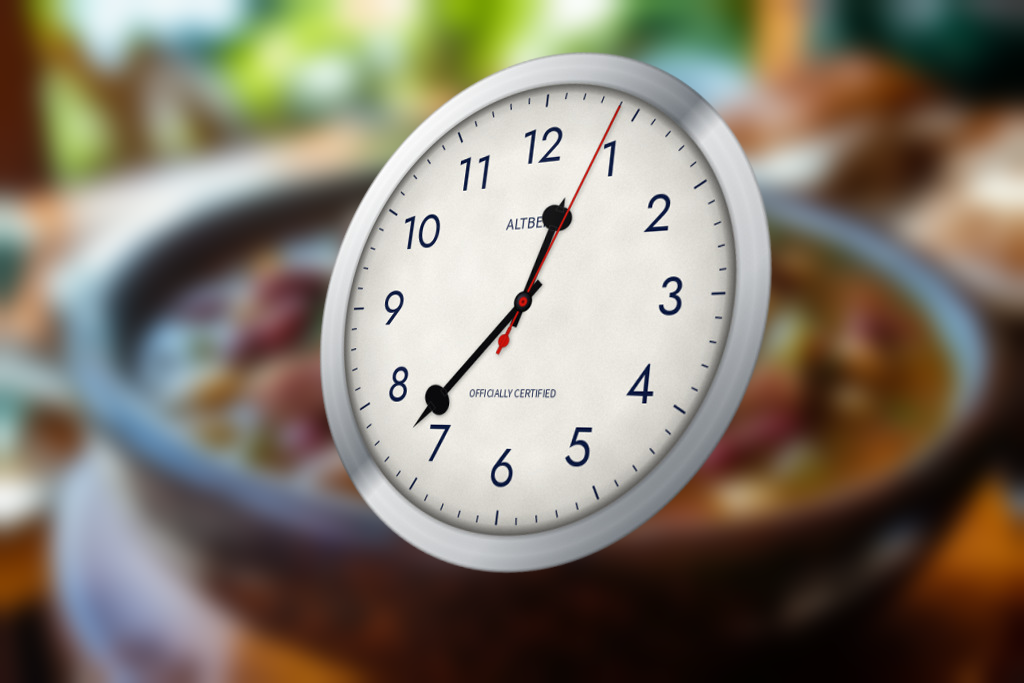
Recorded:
12 h 37 min 04 s
